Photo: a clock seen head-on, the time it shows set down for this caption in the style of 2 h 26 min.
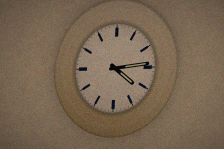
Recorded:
4 h 14 min
